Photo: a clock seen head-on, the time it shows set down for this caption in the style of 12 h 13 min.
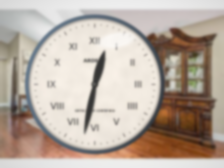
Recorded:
12 h 32 min
